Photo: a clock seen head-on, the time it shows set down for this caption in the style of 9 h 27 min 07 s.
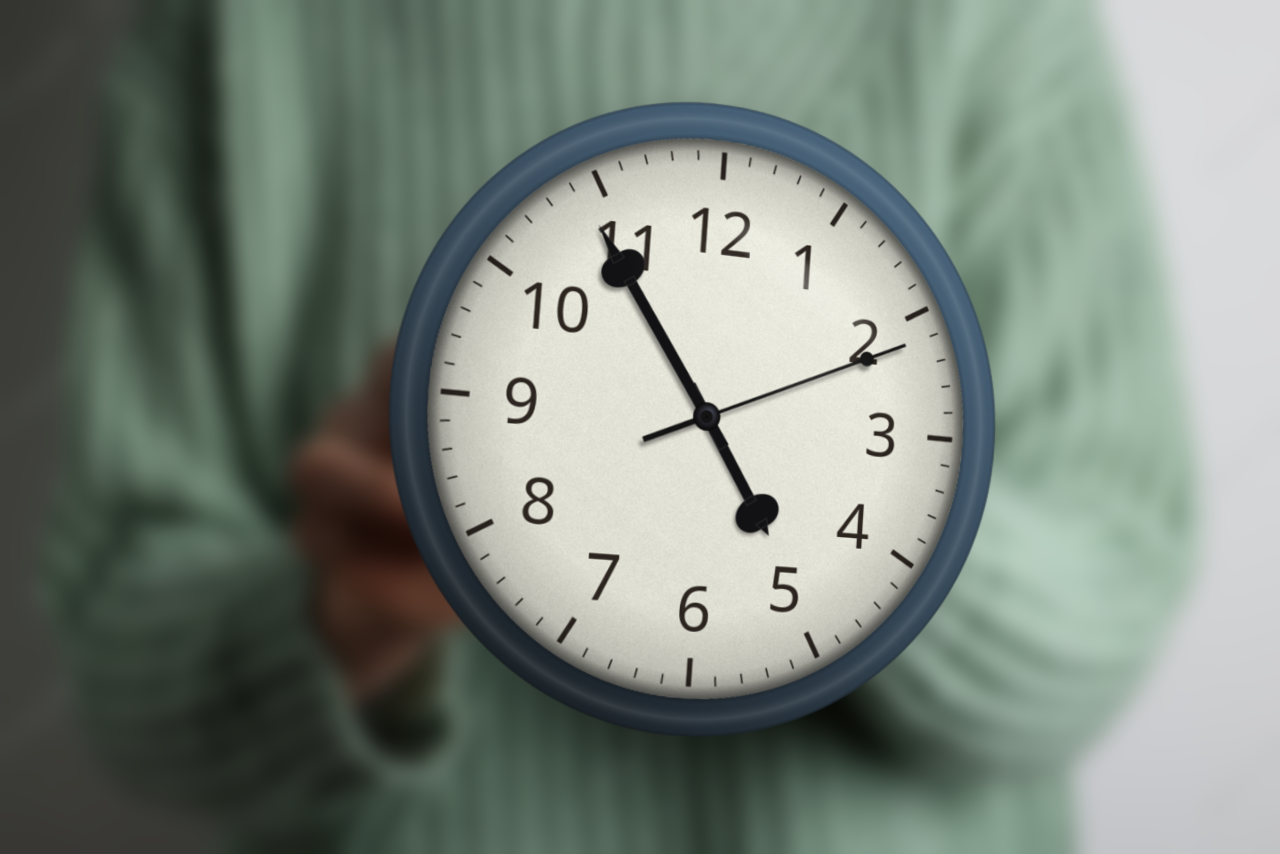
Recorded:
4 h 54 min 11 s
